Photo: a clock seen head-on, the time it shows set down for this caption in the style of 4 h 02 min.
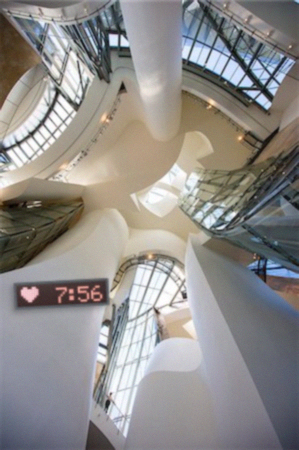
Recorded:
7 h 56 min
